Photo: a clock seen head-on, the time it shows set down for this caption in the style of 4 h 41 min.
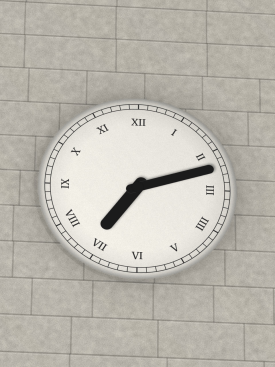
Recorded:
7 h 12 min
